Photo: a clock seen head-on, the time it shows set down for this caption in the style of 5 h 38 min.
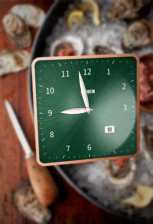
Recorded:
8 h 58 min
